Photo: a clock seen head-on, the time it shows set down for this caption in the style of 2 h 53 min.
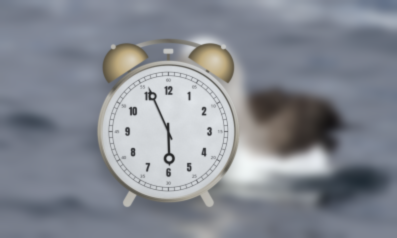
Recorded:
5 h 56 min
